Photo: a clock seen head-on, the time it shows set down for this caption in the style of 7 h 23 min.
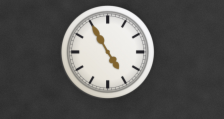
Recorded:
4 h 55 min
